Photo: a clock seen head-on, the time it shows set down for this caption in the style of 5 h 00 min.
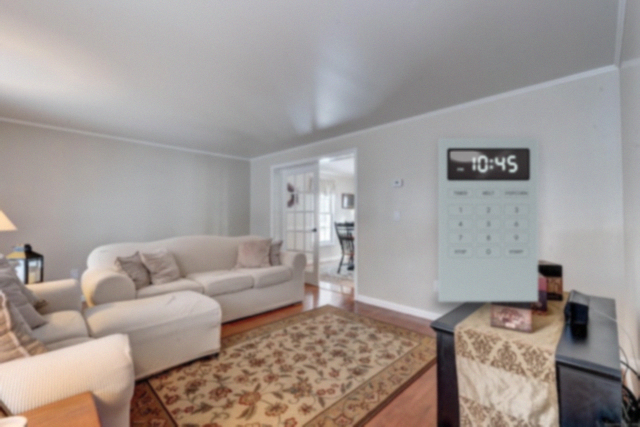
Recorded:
10 h 45 min
